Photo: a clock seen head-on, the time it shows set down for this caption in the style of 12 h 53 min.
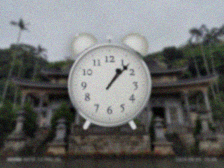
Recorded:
1 h 07 min
